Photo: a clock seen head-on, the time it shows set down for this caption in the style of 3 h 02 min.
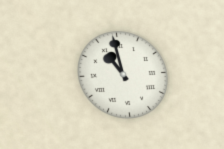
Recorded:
10 h 59 min
